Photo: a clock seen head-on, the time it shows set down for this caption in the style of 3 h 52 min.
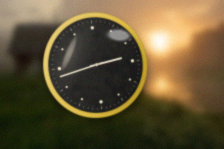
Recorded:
2 h 43 min
